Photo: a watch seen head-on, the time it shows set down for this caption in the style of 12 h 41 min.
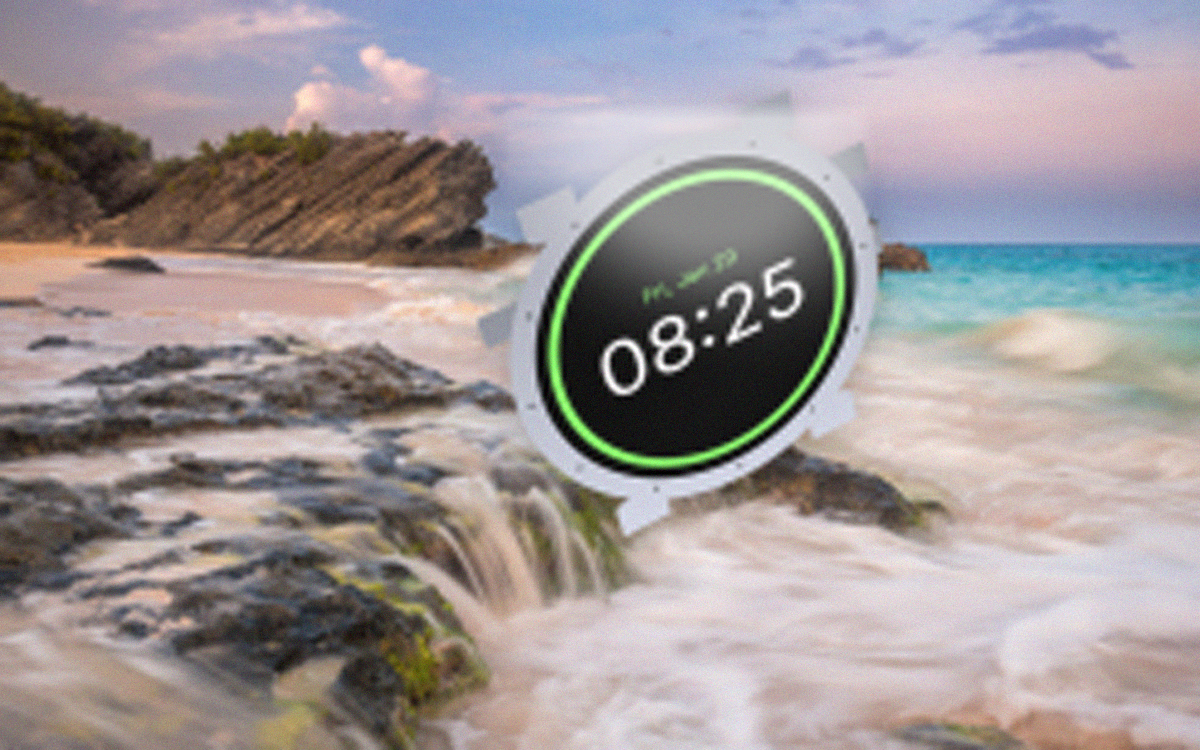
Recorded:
8 h 25 min
